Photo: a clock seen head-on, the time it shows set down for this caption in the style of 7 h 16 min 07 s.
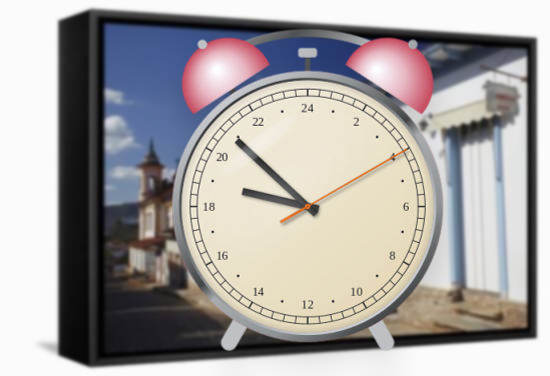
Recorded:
18 h 52 min 10 s
